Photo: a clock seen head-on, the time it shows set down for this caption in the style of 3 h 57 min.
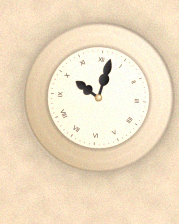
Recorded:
10 h 02 min
